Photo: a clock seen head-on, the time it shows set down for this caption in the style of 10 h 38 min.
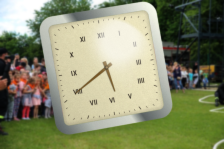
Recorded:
5 h 40 min
